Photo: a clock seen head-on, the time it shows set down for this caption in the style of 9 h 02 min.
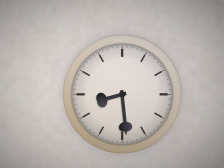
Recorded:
8 h 29 min
